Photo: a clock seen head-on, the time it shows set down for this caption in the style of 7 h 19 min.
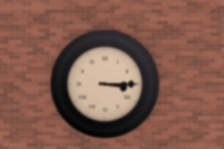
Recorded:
3 h 15 min
